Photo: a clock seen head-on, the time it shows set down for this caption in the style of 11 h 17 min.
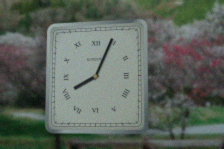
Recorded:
8 h 04 min
